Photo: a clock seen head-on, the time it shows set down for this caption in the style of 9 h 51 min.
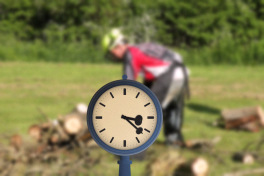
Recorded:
3 h 22 min
